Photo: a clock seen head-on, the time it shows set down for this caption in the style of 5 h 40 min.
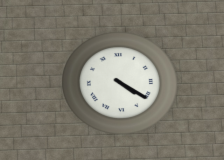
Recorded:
4 h 21 min
